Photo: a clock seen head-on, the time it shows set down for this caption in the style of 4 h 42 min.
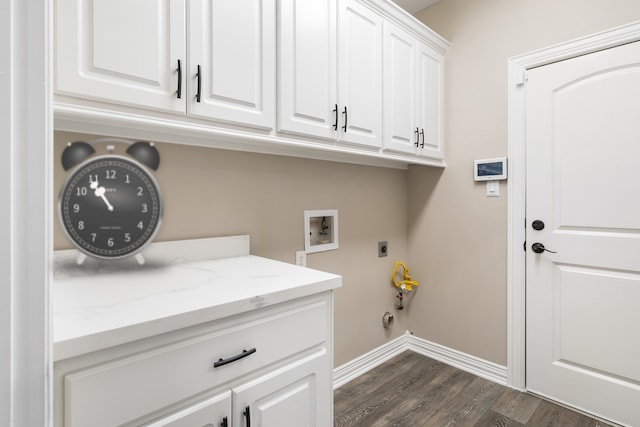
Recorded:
10 h 54 min
